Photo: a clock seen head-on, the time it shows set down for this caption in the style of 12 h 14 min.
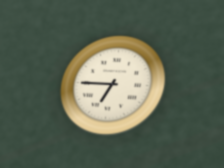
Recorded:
6 h 45 min
